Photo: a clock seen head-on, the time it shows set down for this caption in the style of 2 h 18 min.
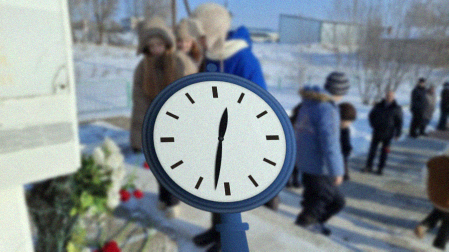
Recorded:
12 h 32 min
